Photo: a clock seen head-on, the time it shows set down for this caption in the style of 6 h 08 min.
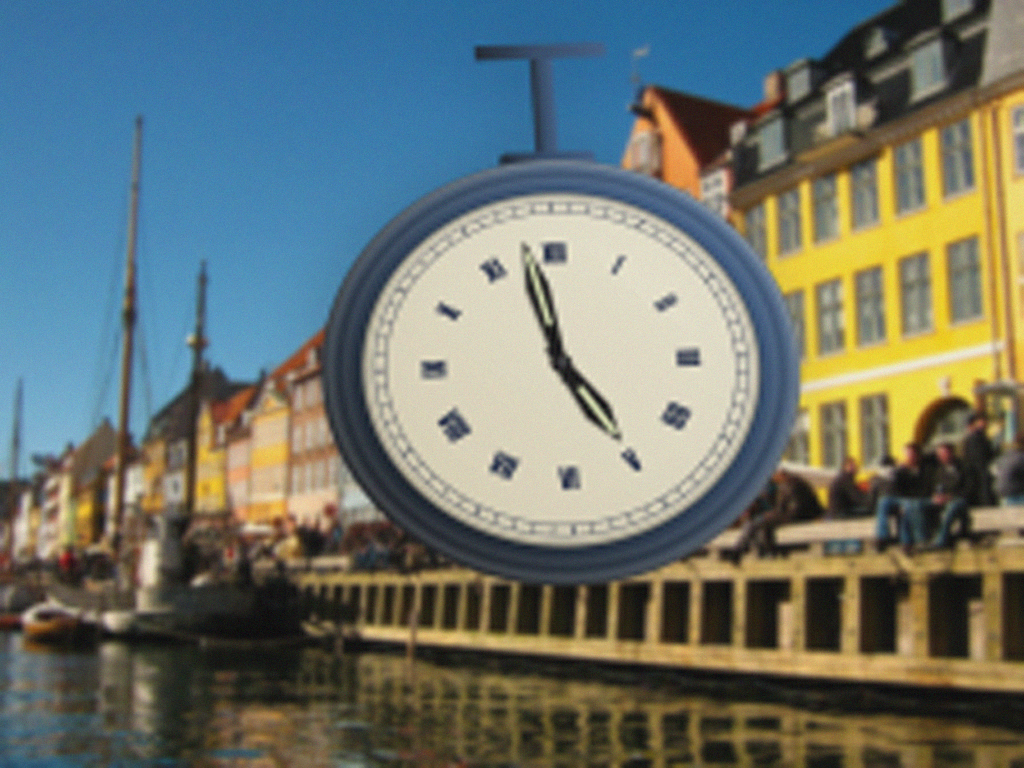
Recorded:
4 h 58 min
